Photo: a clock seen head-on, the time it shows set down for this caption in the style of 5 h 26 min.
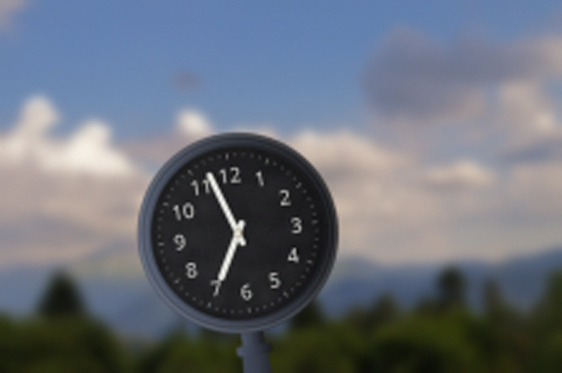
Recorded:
6 h 57 min
